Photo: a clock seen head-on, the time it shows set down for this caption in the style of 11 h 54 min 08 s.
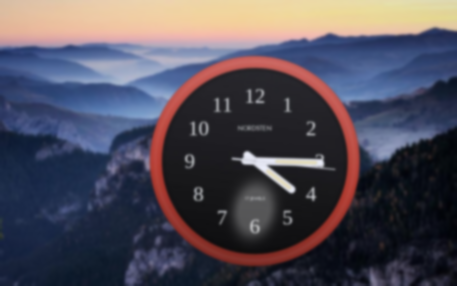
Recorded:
4 h 15 min 16 s
